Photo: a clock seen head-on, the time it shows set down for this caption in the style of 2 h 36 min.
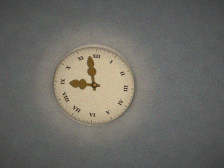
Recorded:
8 h 58 min
